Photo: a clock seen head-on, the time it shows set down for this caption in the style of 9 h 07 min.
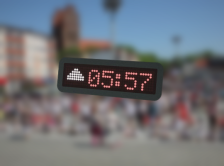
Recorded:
5 h 57 min
